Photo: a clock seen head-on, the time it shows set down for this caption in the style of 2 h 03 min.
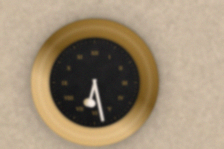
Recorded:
6 h 28 min
